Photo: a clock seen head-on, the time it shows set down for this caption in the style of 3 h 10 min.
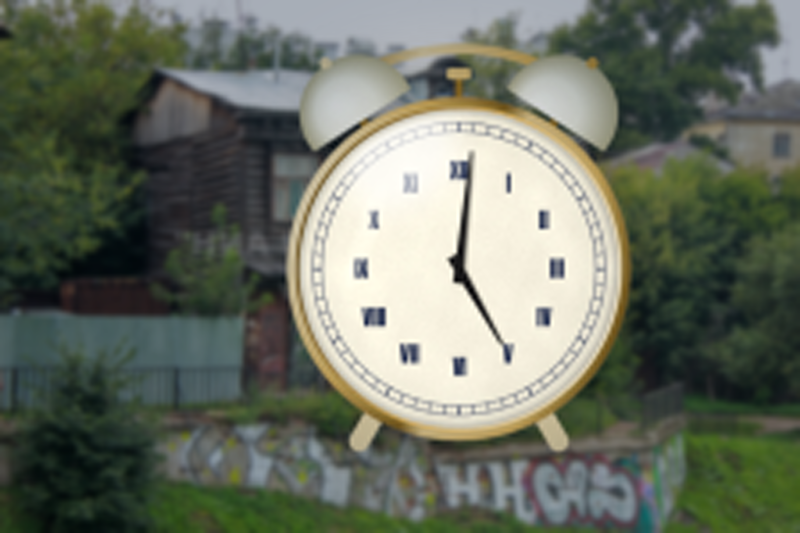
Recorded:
5 h 01 min
